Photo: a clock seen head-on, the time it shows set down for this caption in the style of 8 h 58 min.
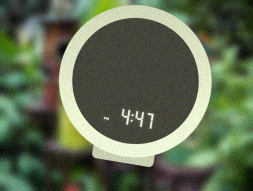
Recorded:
4 h 47 min
